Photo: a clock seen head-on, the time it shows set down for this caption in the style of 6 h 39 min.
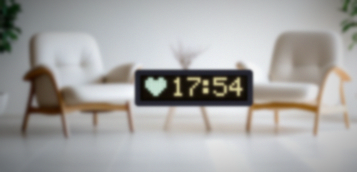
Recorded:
17 h 54 min
